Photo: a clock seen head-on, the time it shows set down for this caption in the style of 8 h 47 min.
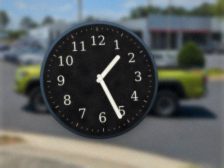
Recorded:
1 h 26 min
